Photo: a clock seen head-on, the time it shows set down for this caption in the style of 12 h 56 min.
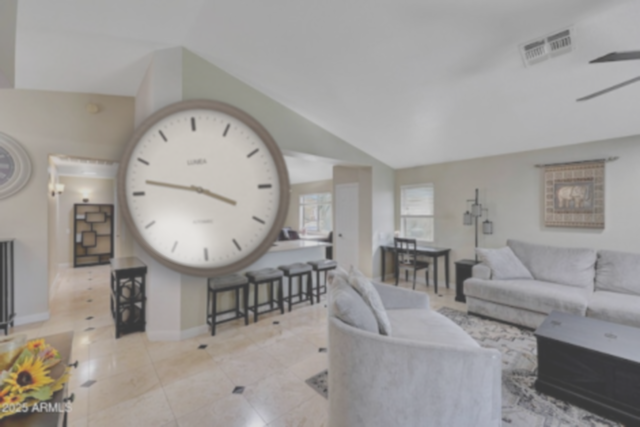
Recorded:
3 h 47 min
